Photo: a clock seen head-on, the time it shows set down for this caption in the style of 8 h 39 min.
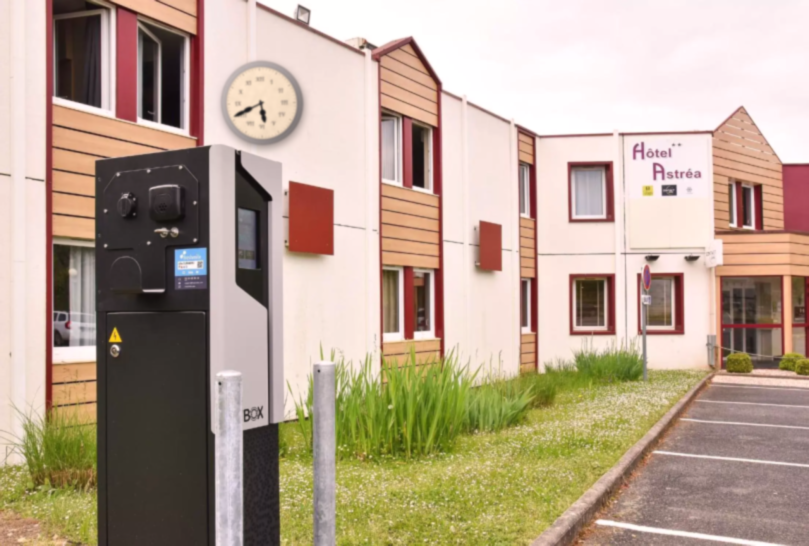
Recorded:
5 h 41 min
